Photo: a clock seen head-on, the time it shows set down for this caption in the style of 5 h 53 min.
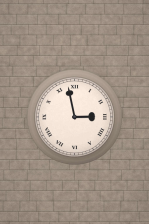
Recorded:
2 h 58 min
